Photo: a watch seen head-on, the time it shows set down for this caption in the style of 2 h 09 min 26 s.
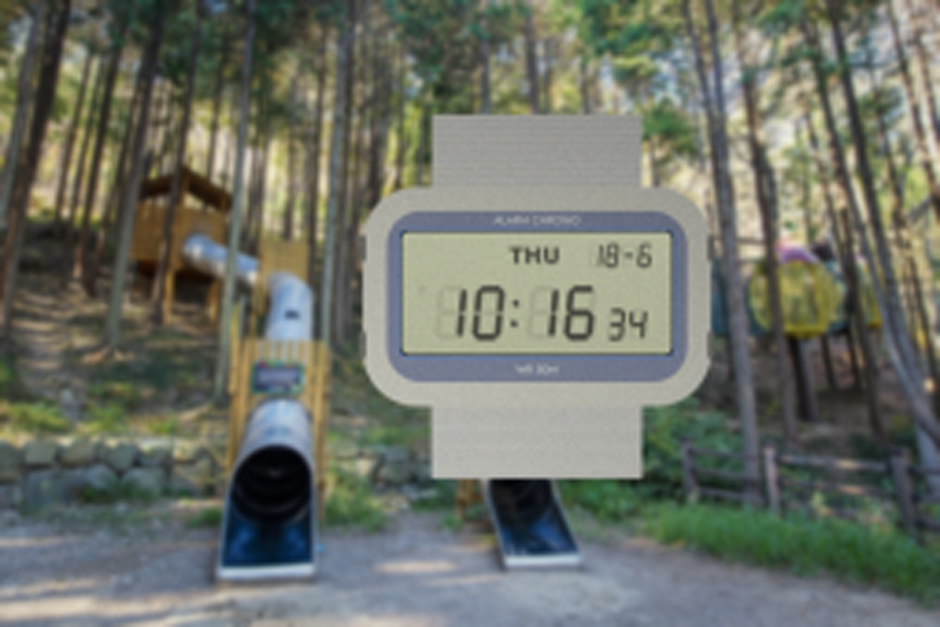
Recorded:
10 h 16 min 34 s
